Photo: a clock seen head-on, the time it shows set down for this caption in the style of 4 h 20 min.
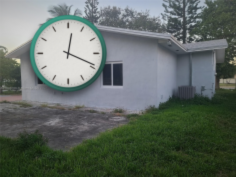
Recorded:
12 h 19 min
